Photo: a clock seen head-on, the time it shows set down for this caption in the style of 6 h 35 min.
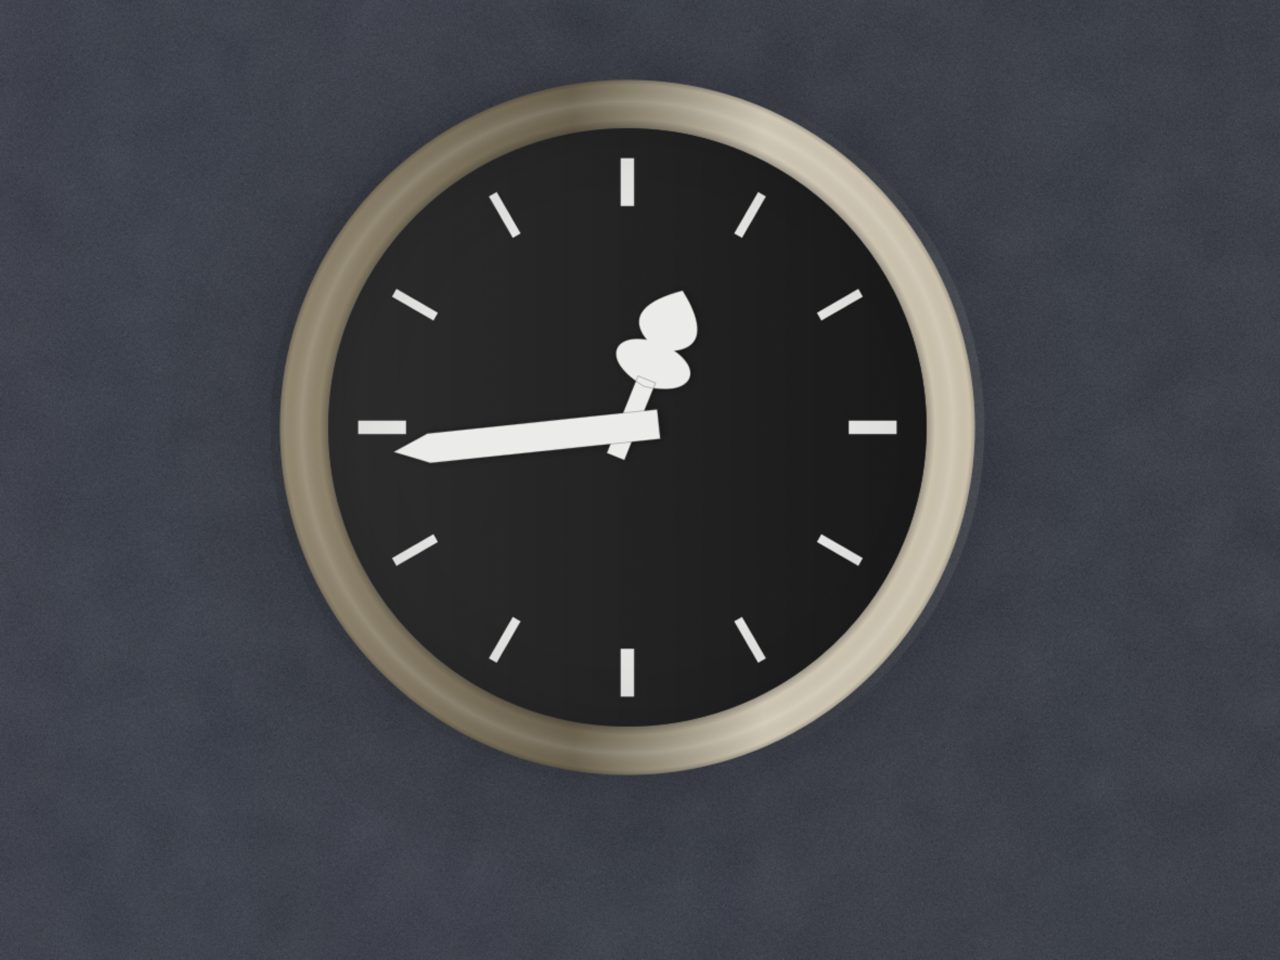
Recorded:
12 h 44 min
